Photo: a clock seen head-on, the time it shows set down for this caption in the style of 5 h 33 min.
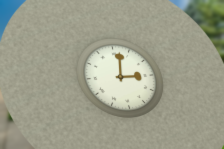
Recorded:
3 h 02 min
